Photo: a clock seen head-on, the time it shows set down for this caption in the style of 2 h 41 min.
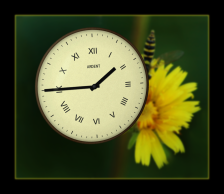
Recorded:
1 h 45 min
